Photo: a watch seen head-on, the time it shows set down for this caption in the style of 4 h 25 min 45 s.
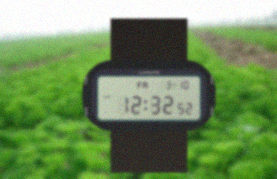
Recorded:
12 h 32 min 52 s
